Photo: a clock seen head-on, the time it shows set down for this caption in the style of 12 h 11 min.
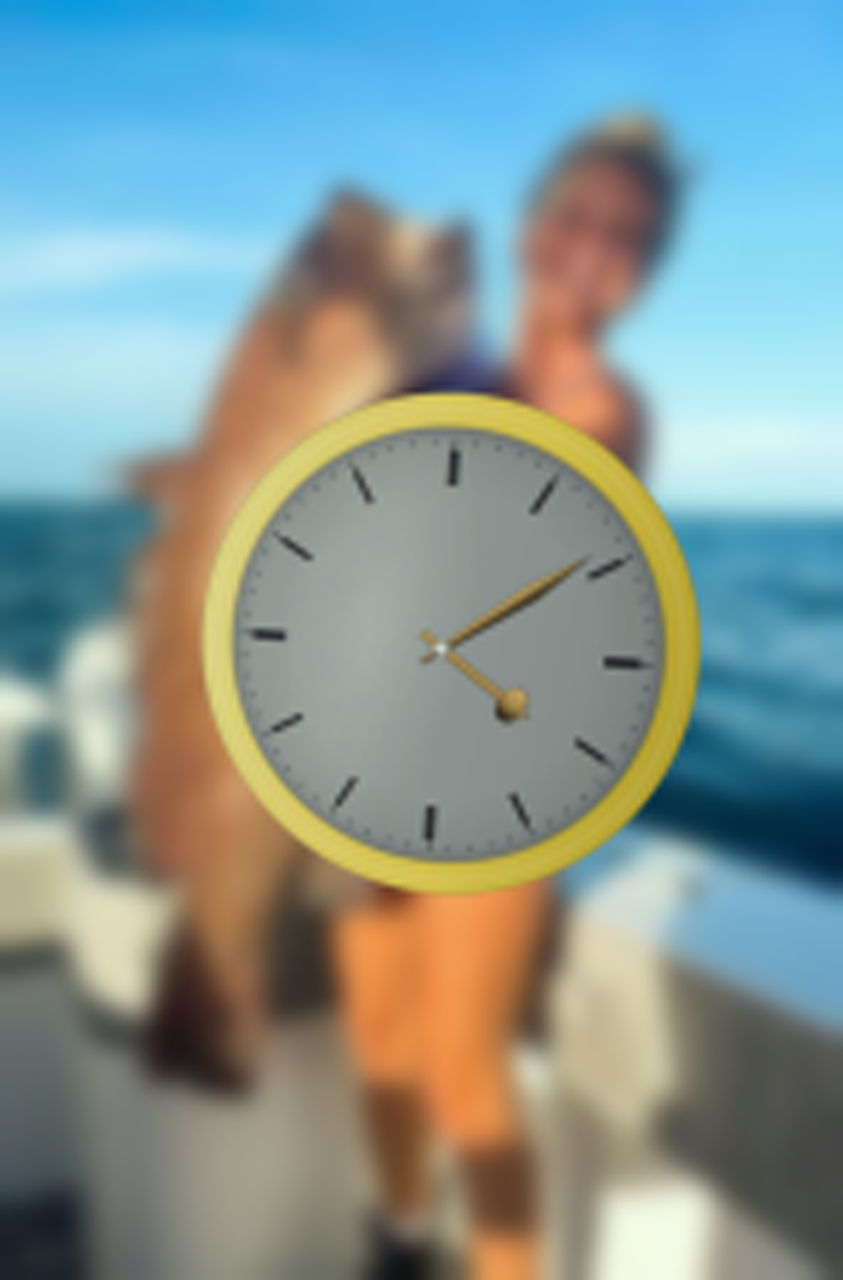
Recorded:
4 h 09 min
